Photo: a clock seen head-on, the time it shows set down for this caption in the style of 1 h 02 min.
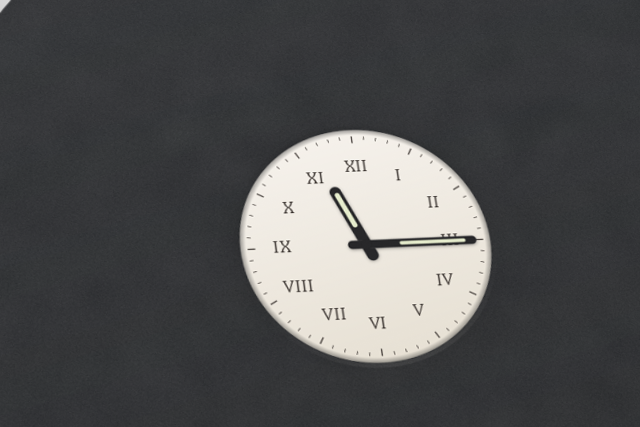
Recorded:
11 h 15 min
